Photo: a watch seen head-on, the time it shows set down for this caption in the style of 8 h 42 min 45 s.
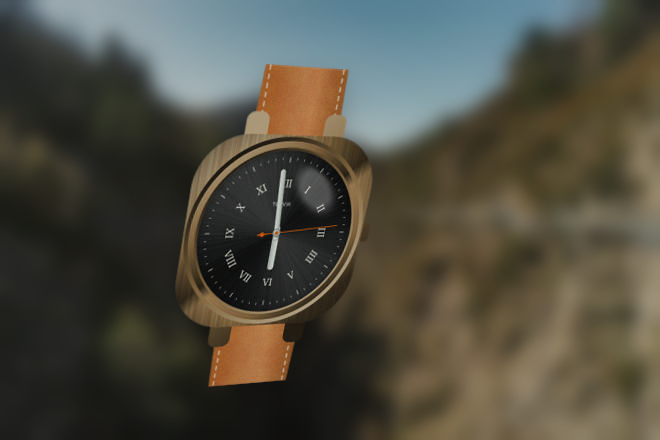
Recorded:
5 h 59 min 14 s
